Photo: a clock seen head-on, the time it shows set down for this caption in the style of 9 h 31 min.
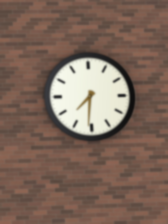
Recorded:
7 h 31 min
